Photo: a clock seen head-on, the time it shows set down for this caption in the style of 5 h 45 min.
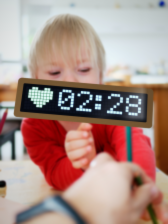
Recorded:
2 h 28 min
